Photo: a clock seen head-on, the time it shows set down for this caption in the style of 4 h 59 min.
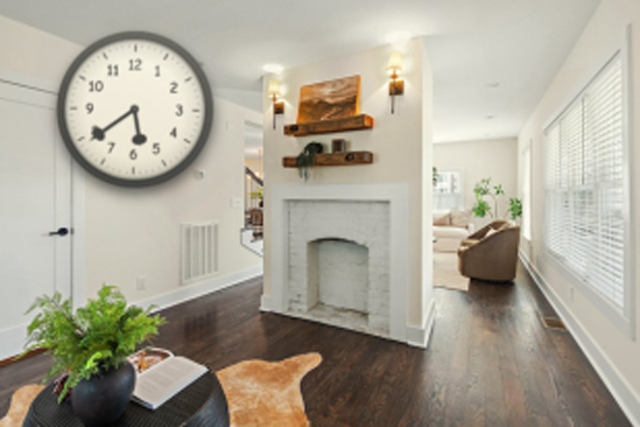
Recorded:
5 h 39 min
